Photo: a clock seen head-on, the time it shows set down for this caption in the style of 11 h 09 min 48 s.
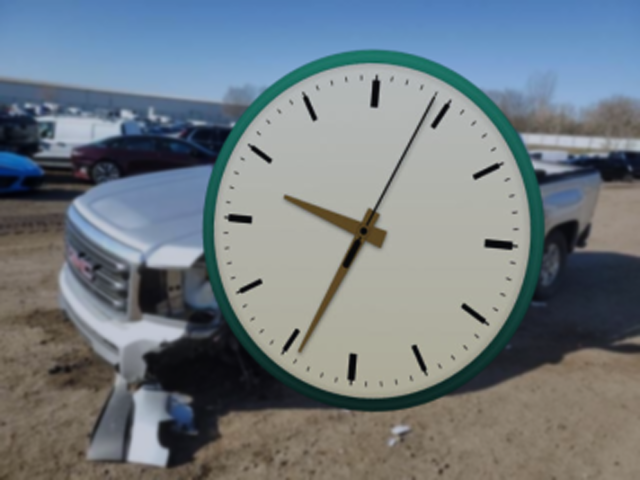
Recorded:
9 h 34 min 04 s
